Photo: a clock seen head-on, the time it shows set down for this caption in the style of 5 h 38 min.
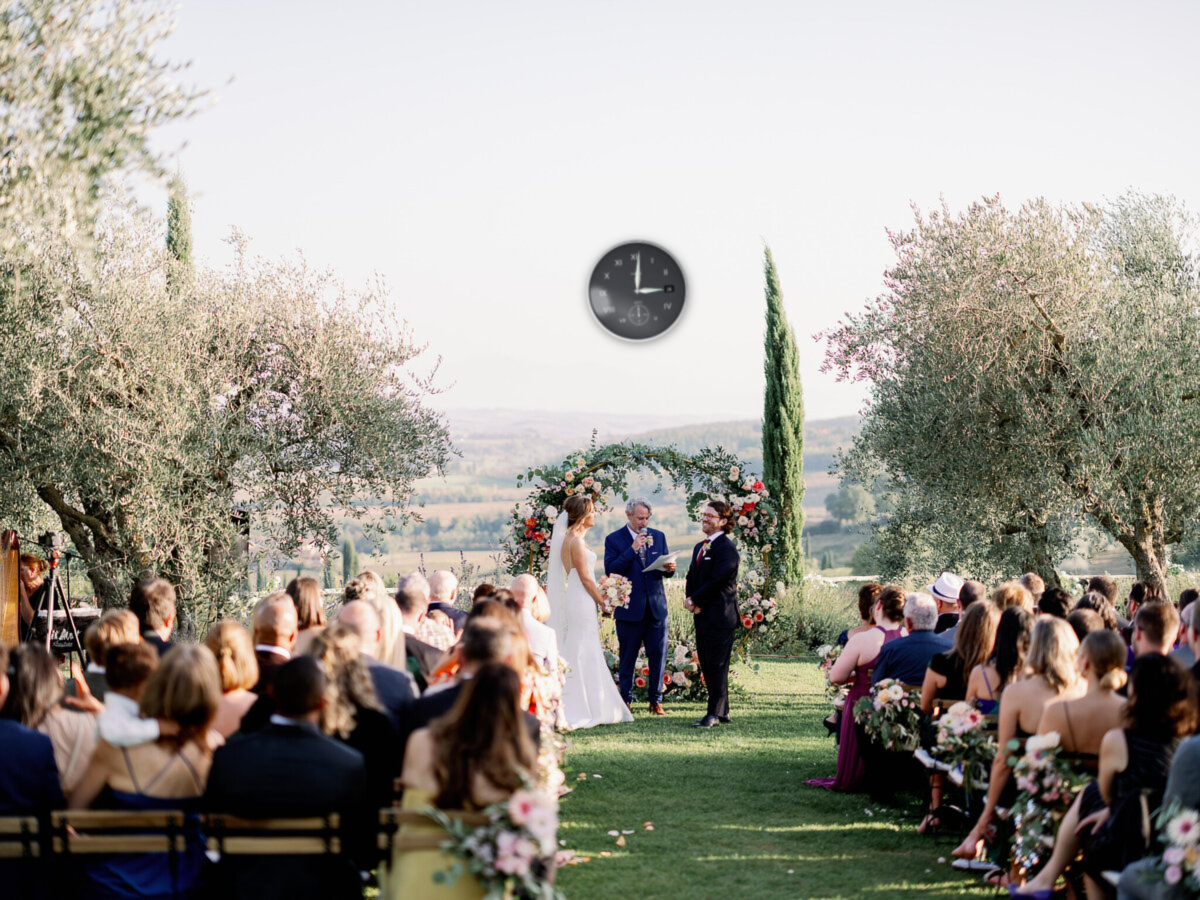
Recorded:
3 h 01 min
